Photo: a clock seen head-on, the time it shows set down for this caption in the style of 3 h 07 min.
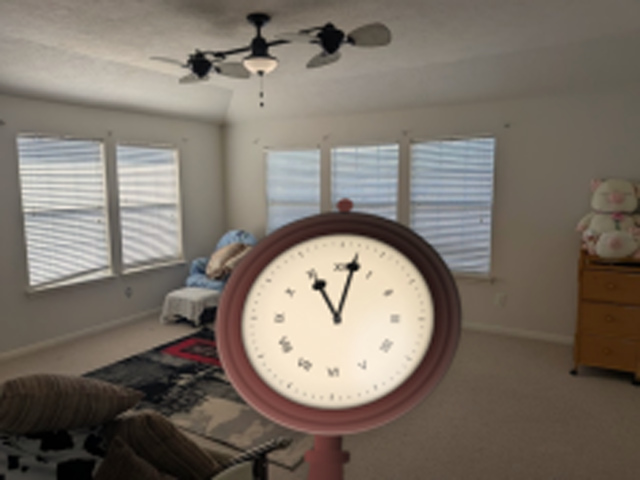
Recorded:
11 h 02 min
